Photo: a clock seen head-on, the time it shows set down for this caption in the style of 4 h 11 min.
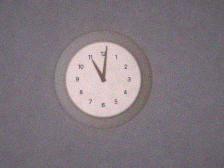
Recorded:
11 h 01 min
